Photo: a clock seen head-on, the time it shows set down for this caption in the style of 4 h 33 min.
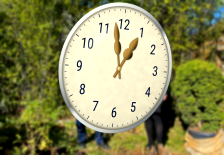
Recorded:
12 h 58 min
